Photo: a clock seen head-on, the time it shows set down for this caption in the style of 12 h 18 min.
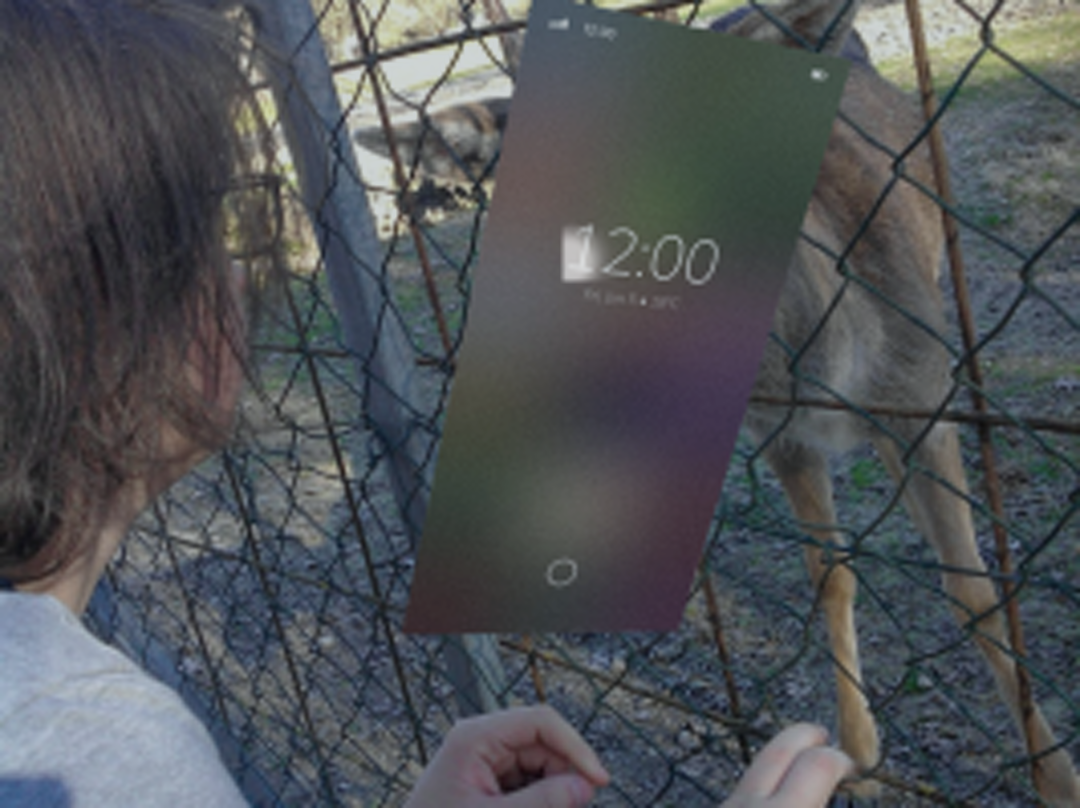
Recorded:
12 h 00 min
